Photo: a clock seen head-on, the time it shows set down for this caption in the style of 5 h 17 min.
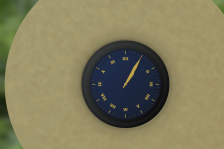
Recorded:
1 h 05 min
